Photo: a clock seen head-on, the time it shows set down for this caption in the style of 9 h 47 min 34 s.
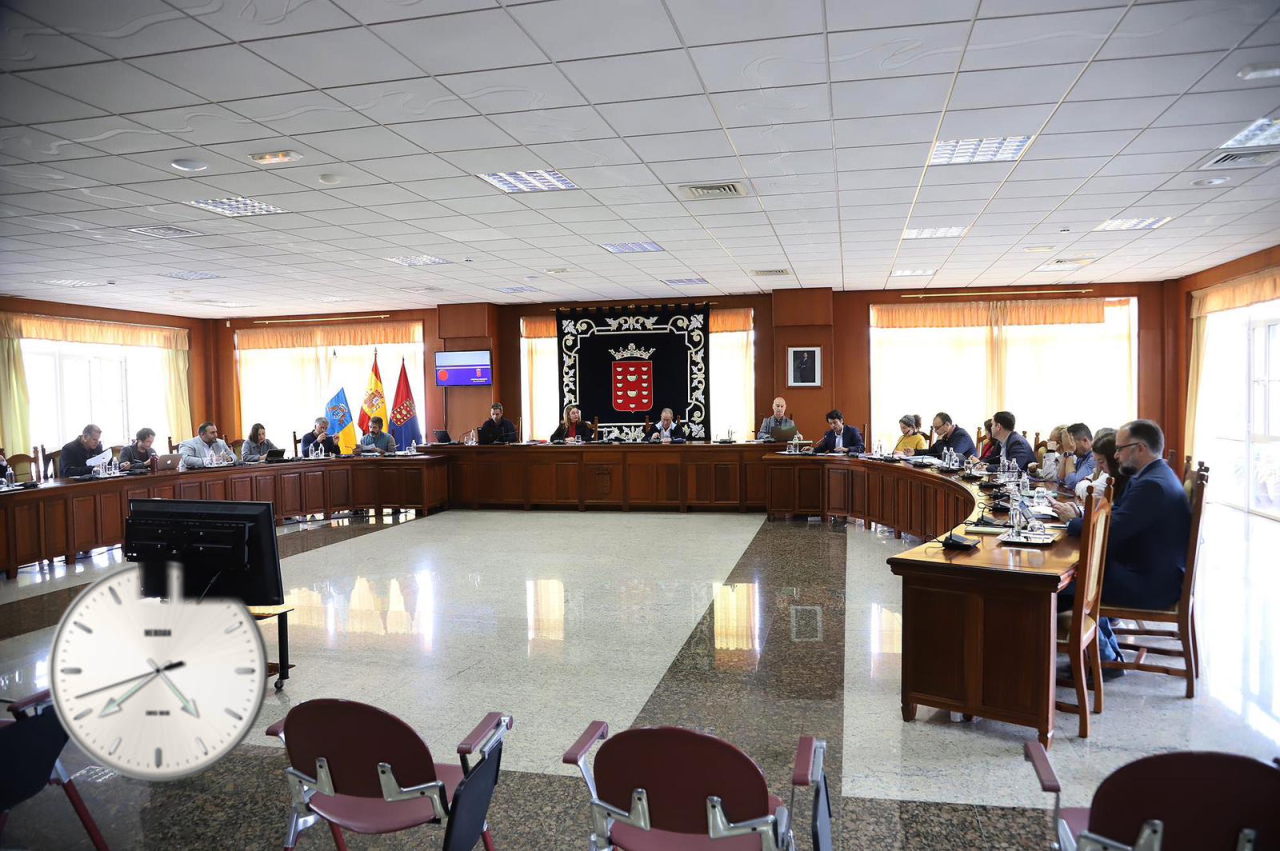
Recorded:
4 h 38 min 42 s
